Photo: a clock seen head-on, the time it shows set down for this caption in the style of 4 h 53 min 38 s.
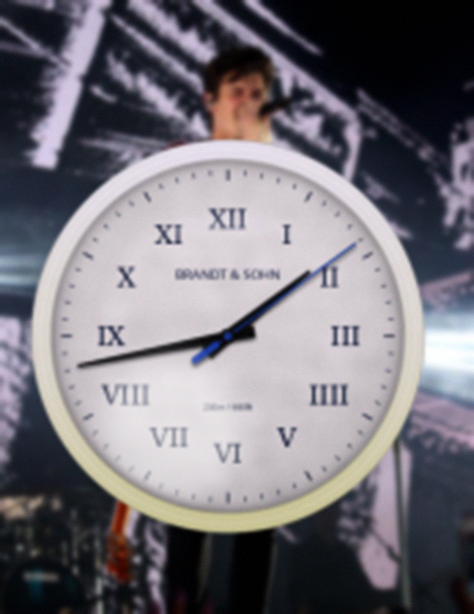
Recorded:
1 h 43 min 09 s
